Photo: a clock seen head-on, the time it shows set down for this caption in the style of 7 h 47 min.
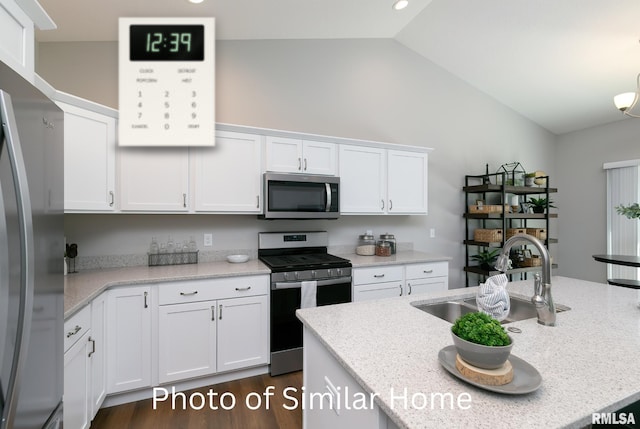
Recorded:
12 h 39 min
